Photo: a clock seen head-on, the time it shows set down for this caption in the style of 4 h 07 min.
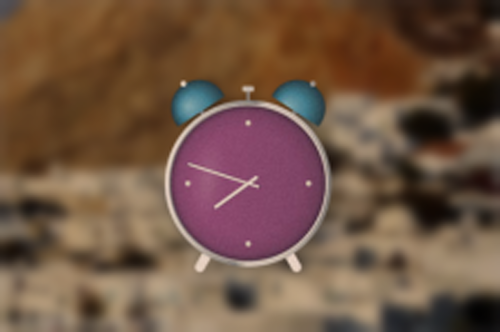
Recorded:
7 h 48 min
